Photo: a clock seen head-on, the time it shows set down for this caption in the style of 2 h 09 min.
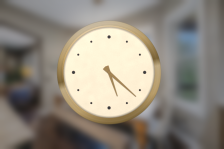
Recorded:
5 h 22 min
